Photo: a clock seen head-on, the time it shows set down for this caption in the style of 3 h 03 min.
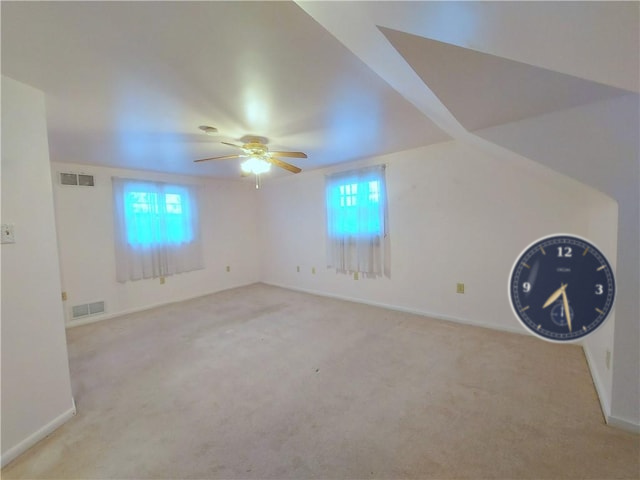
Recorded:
7 h 28 min
